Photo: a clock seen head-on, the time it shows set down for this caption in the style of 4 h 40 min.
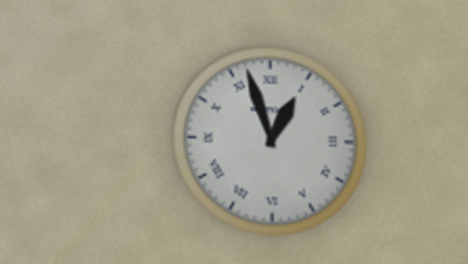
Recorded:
12 h 57 min
